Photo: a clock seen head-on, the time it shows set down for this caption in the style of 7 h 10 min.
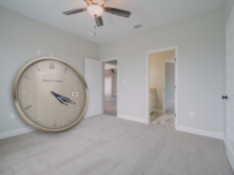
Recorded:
4 h 19 min
